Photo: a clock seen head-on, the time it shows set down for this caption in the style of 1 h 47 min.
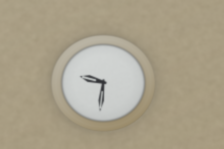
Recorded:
9 h 31 min
